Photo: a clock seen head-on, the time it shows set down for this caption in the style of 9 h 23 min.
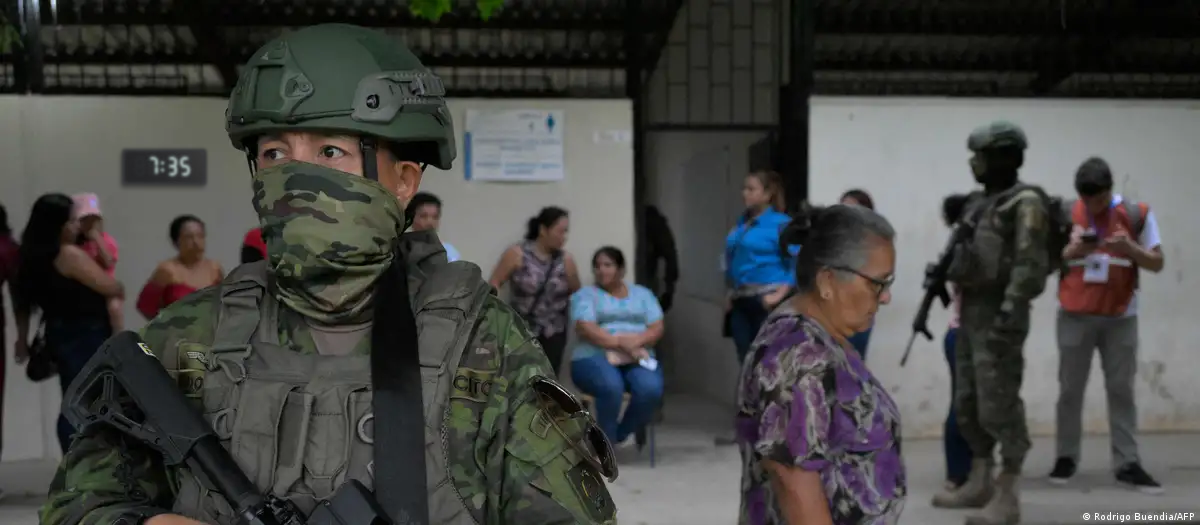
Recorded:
7 h 35 min
